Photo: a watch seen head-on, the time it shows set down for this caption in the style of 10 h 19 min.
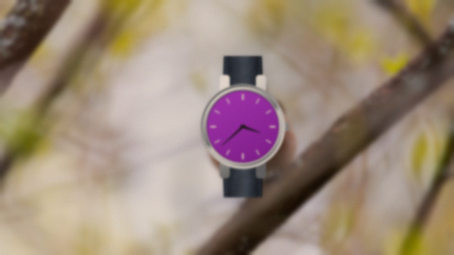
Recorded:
3 h 38 min
